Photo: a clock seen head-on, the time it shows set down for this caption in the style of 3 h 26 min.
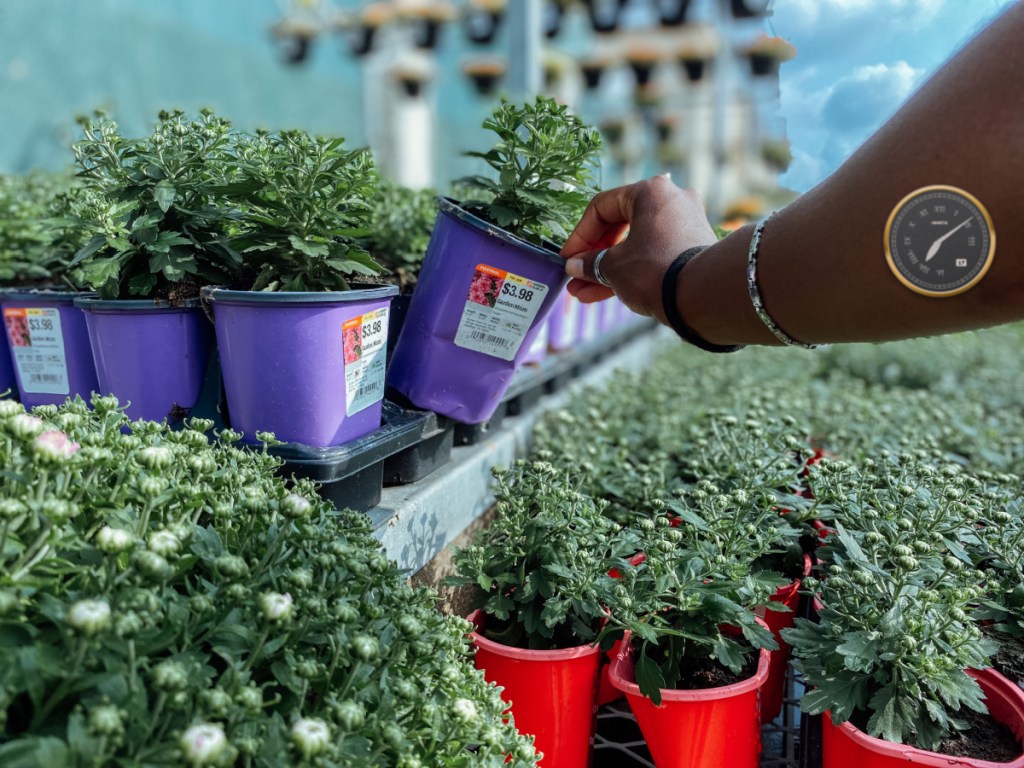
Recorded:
7 h 09 min
